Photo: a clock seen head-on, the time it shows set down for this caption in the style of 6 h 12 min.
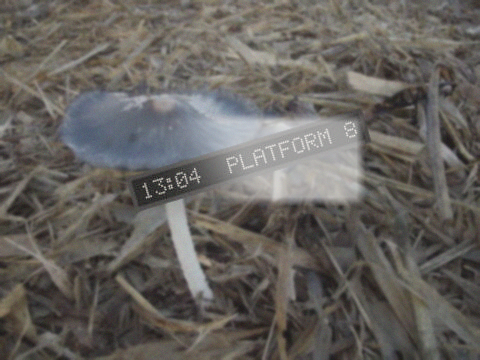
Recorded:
13 h 04 min
